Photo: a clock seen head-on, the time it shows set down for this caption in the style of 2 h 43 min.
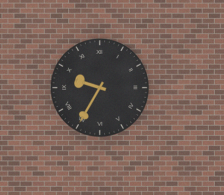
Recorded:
9 h 35 min
